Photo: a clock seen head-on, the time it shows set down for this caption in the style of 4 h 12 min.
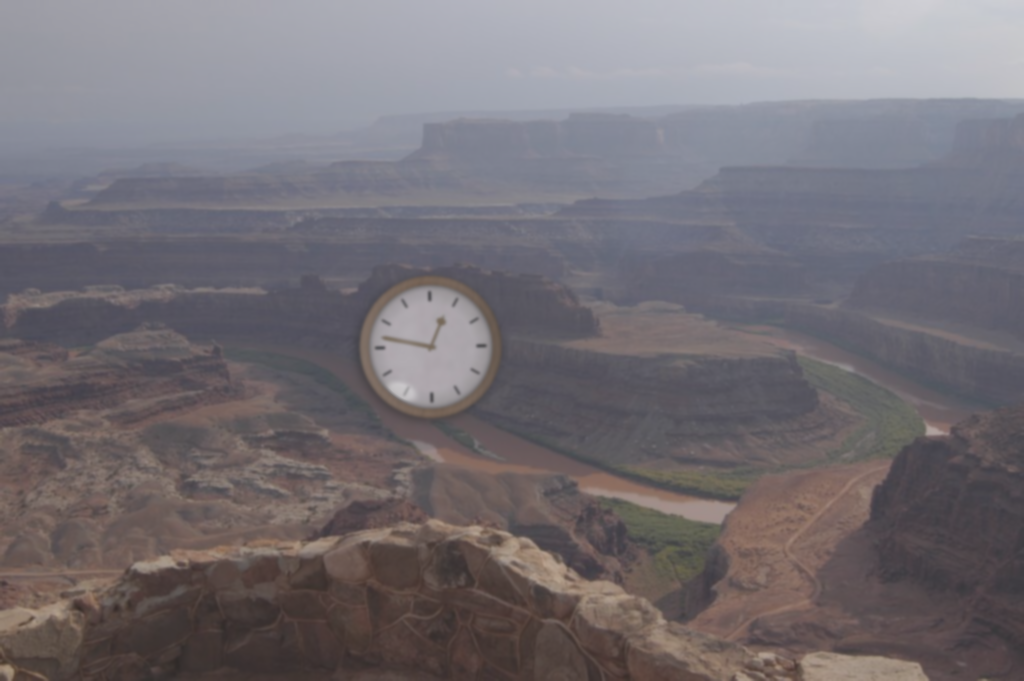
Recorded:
12 h 47 min
